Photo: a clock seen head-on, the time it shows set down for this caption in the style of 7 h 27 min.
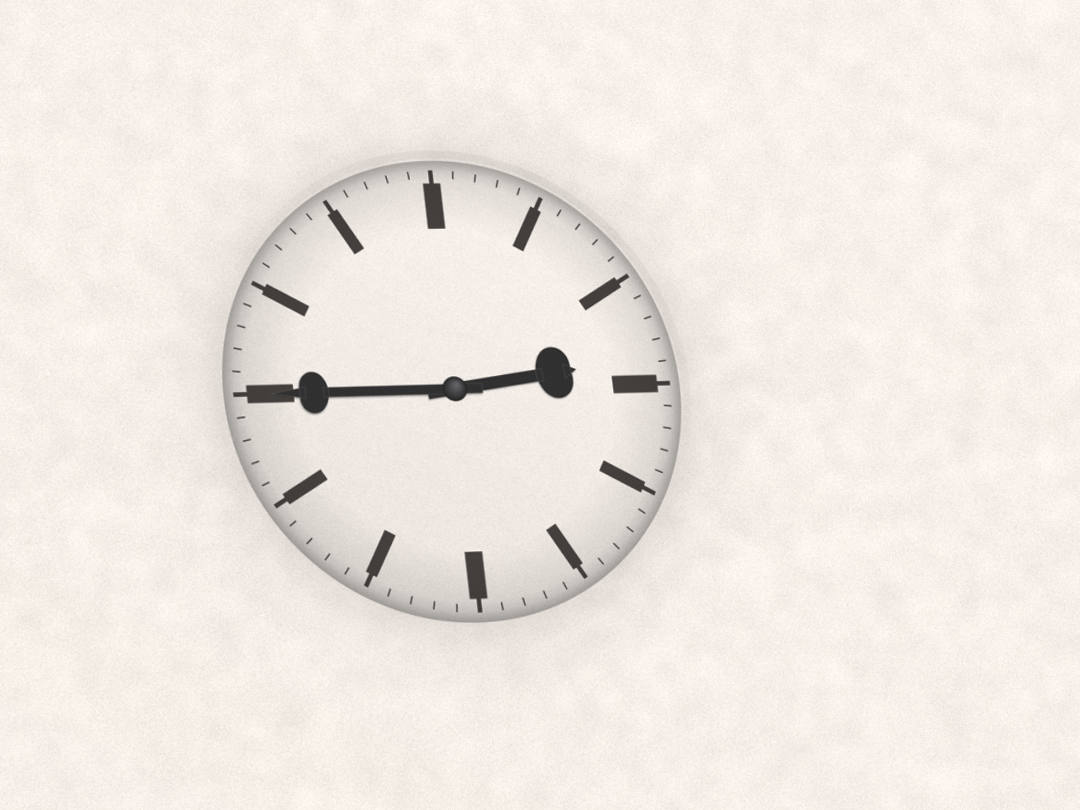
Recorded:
2 h 45 min
